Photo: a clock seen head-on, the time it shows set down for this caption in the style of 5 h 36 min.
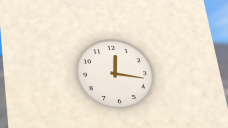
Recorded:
12 h 17 min
